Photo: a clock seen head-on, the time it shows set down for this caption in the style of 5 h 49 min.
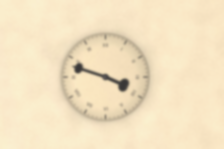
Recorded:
3 h 48 min
